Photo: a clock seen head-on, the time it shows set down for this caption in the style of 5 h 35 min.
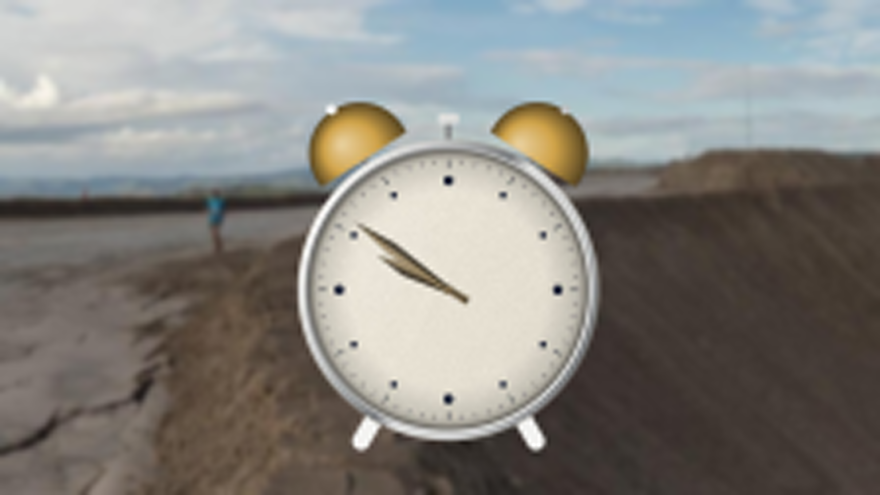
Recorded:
9 h 51 min
